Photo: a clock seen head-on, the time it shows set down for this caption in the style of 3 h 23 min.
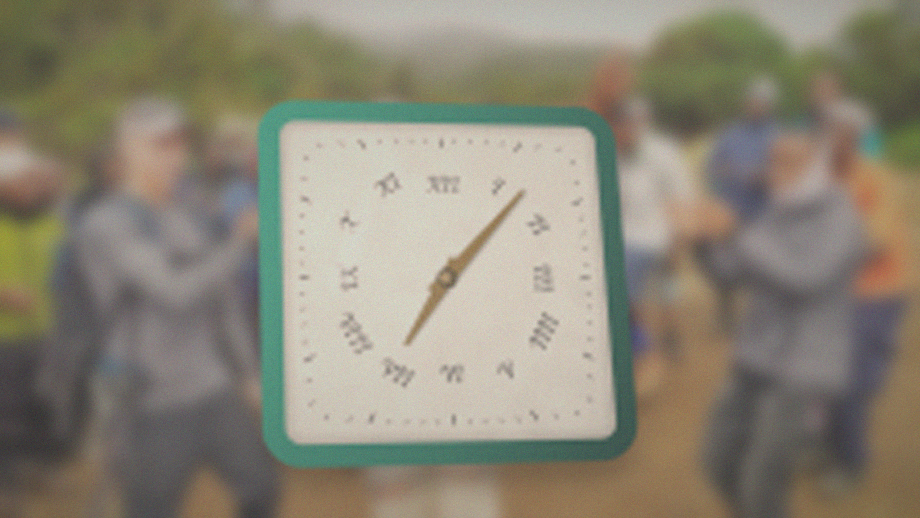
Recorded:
7 h 07 min
